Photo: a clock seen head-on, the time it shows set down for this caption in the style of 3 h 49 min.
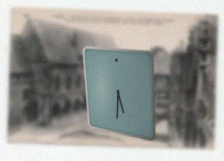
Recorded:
5 h 31 min
